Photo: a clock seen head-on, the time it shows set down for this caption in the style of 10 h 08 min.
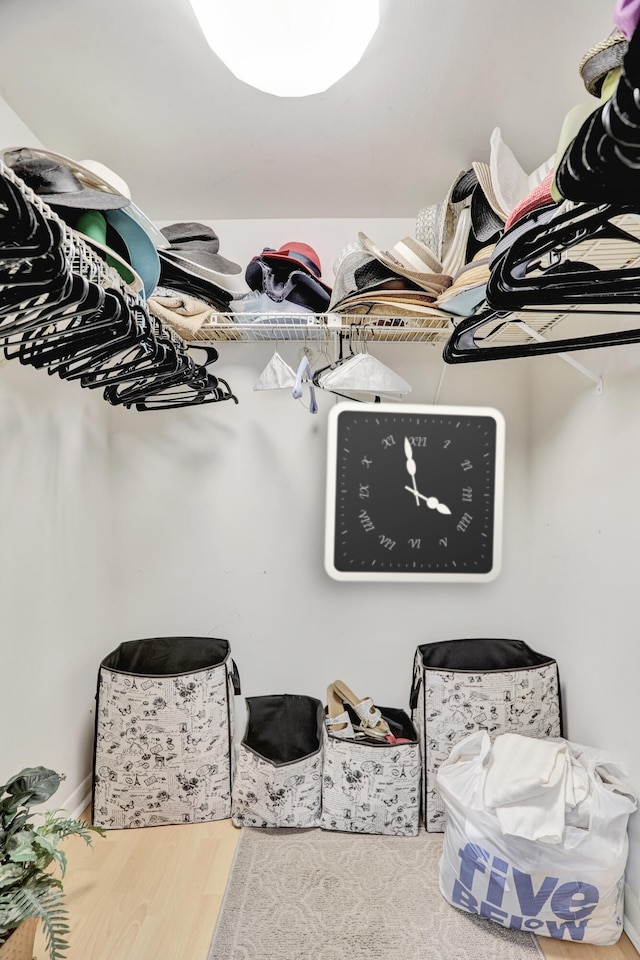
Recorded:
3 h 58 min
